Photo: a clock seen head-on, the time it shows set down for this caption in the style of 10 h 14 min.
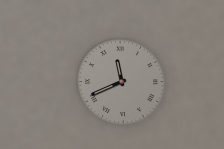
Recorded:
11 h 41 min
